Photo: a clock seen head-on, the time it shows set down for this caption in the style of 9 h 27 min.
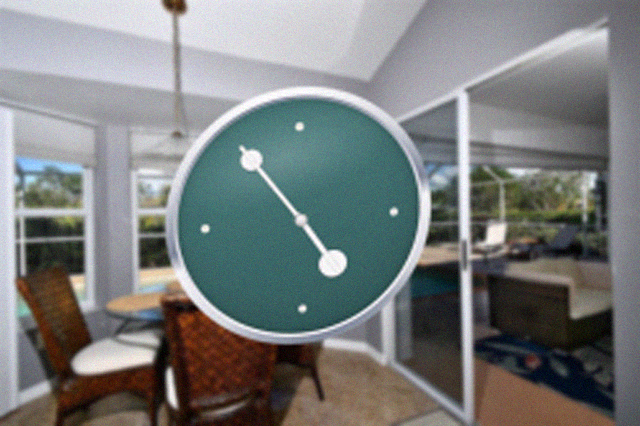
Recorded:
4 h 54 min
